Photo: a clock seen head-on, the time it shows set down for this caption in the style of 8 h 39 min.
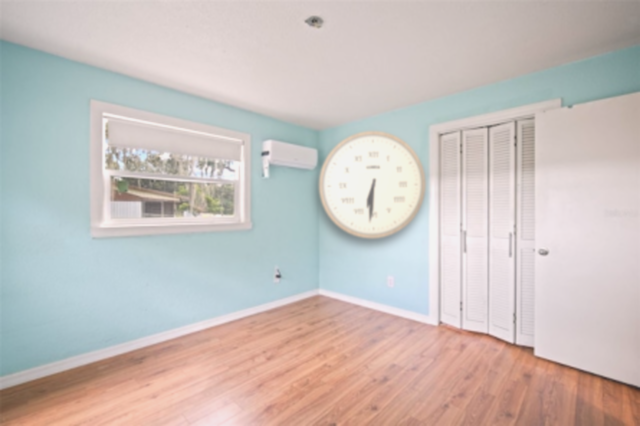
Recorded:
6 h 31 min
